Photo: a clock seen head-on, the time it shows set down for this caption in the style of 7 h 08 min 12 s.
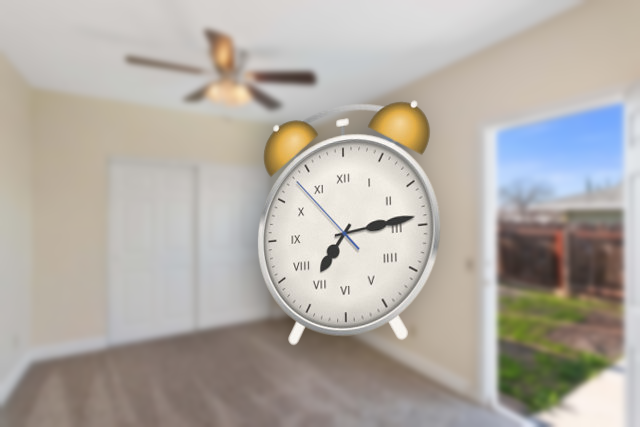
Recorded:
7 h 13 min 53 s
